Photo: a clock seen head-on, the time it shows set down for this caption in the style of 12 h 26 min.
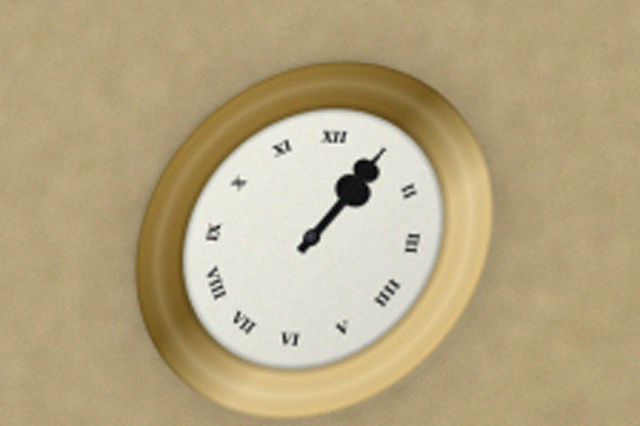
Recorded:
1 h 05 min
